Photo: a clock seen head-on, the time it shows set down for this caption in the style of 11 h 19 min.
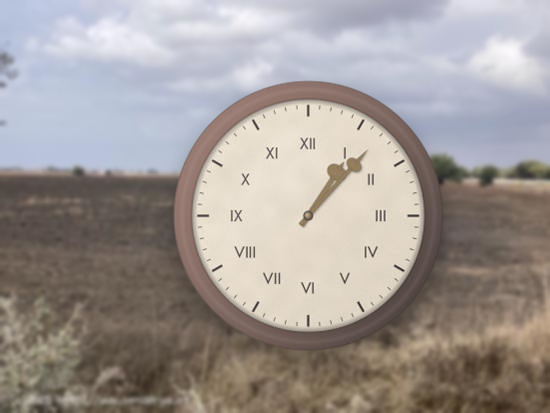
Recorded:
1 h 07 min
